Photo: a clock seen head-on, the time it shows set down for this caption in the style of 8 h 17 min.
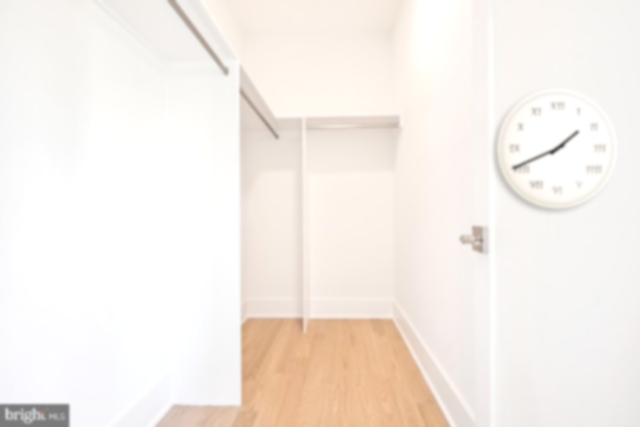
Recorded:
1 h 41 min
